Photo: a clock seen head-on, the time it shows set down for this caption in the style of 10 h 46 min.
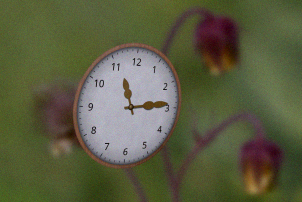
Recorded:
11 h 14 min
